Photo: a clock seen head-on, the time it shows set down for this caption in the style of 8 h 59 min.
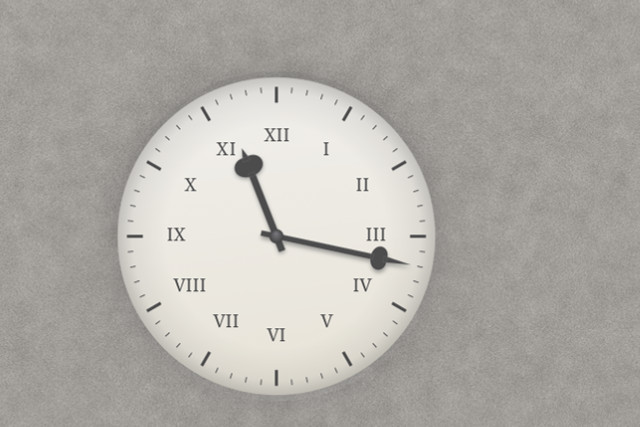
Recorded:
11 h 17 min
